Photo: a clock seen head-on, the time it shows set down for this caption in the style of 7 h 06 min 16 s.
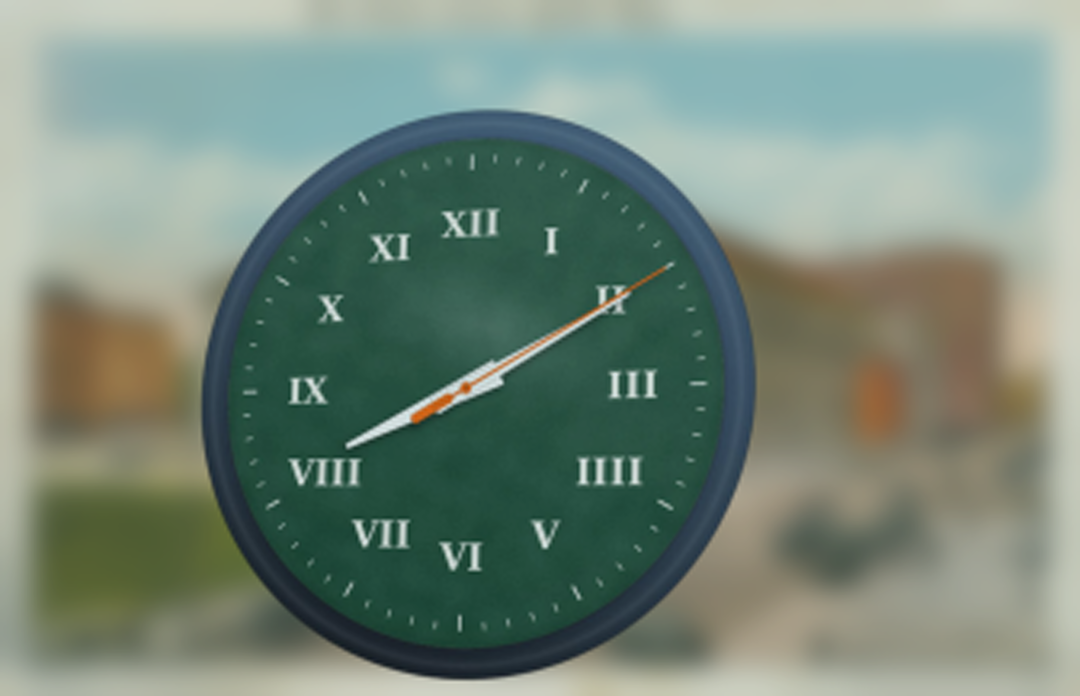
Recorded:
8 h 10 min 10 s
